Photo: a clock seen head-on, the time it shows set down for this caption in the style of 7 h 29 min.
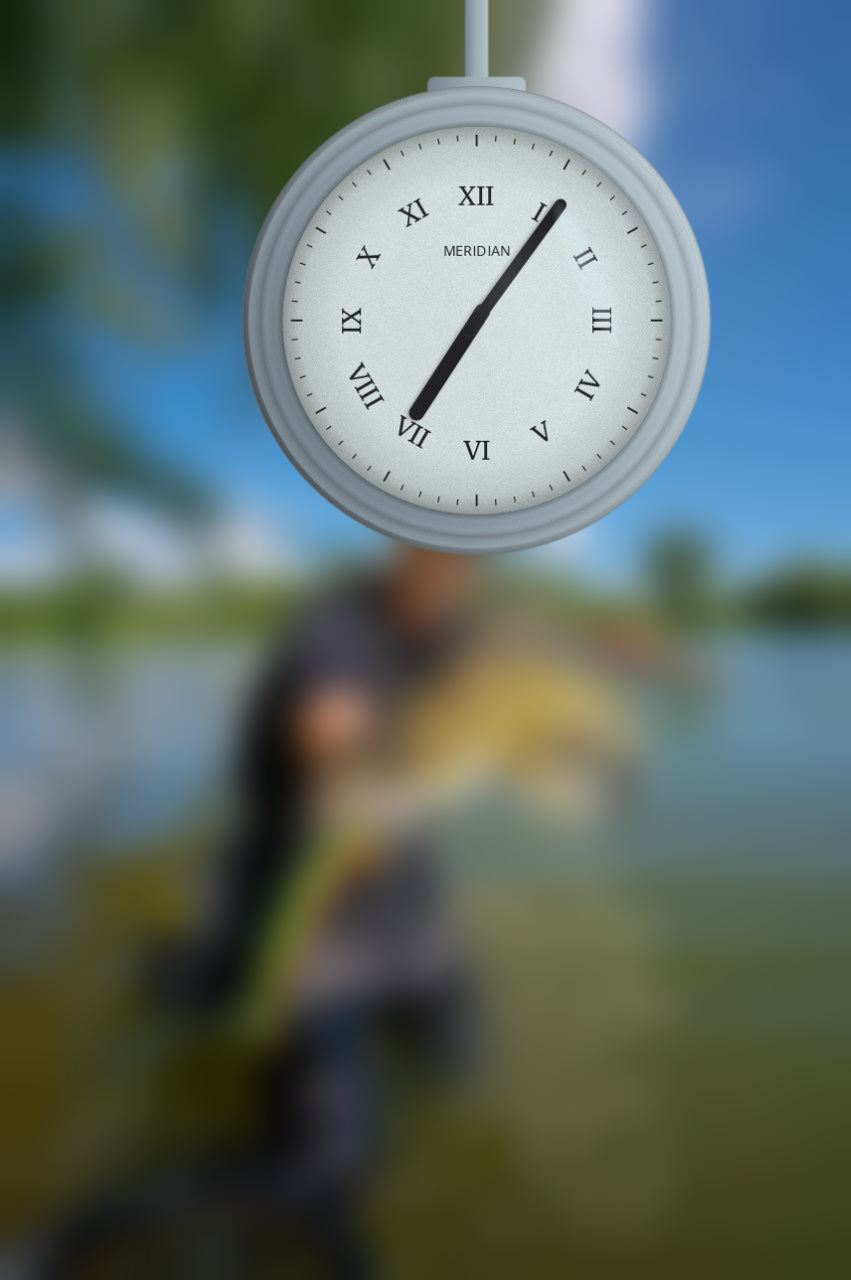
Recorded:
7 h 06 min
